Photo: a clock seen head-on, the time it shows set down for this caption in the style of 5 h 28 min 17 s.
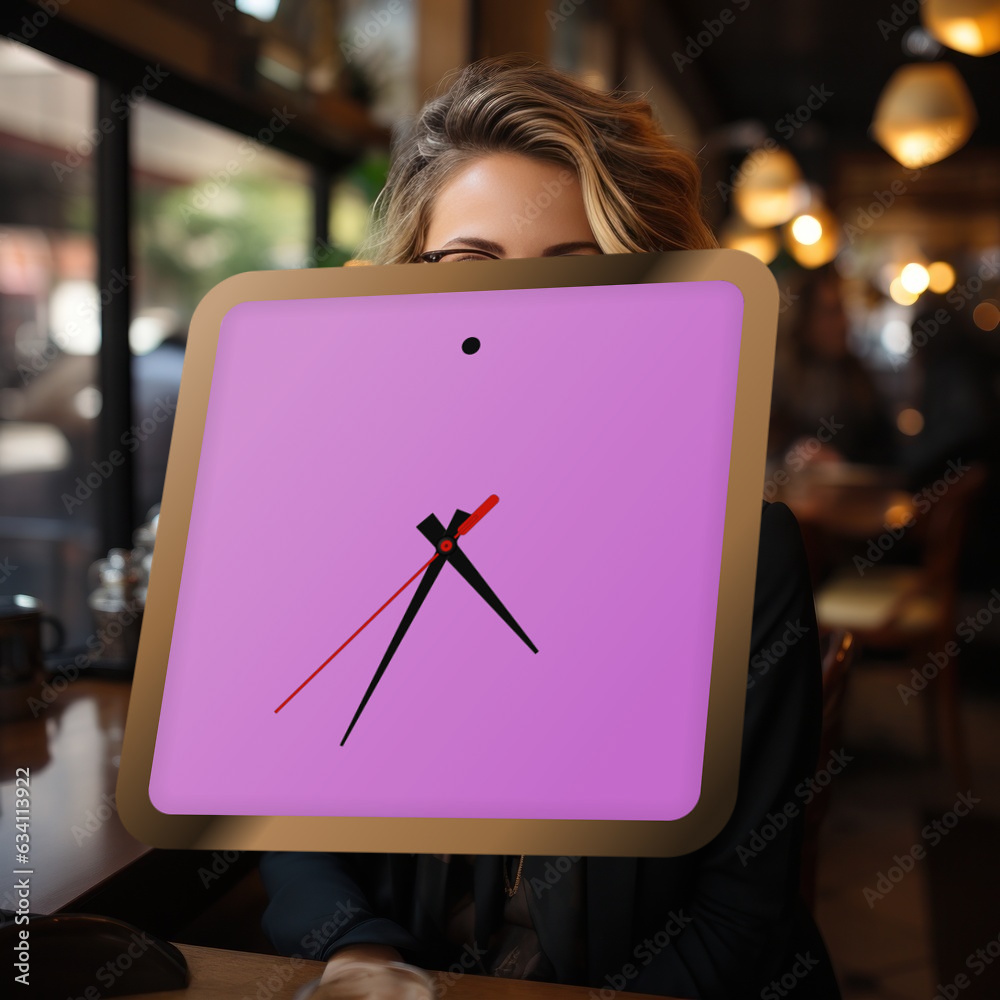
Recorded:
4 h 33 min 37 s
